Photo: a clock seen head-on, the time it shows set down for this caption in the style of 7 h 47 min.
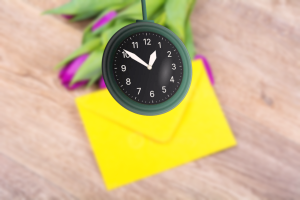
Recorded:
12 h 51 min
